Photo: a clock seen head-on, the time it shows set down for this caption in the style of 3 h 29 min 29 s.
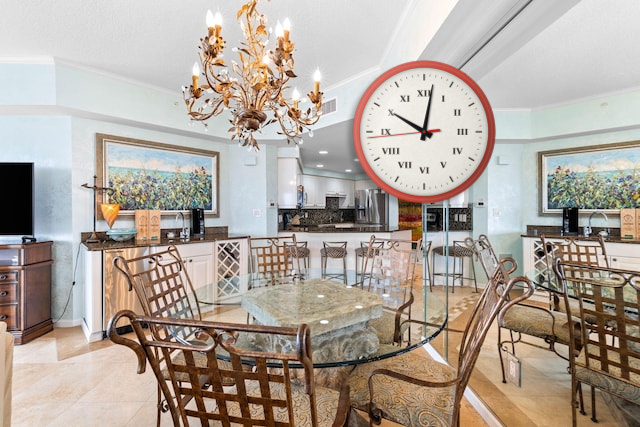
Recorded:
10 h 01 min 44 s
